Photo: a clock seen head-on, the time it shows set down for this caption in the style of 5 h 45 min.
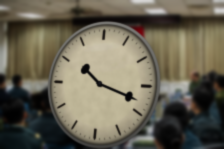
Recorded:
10 h 18 min
